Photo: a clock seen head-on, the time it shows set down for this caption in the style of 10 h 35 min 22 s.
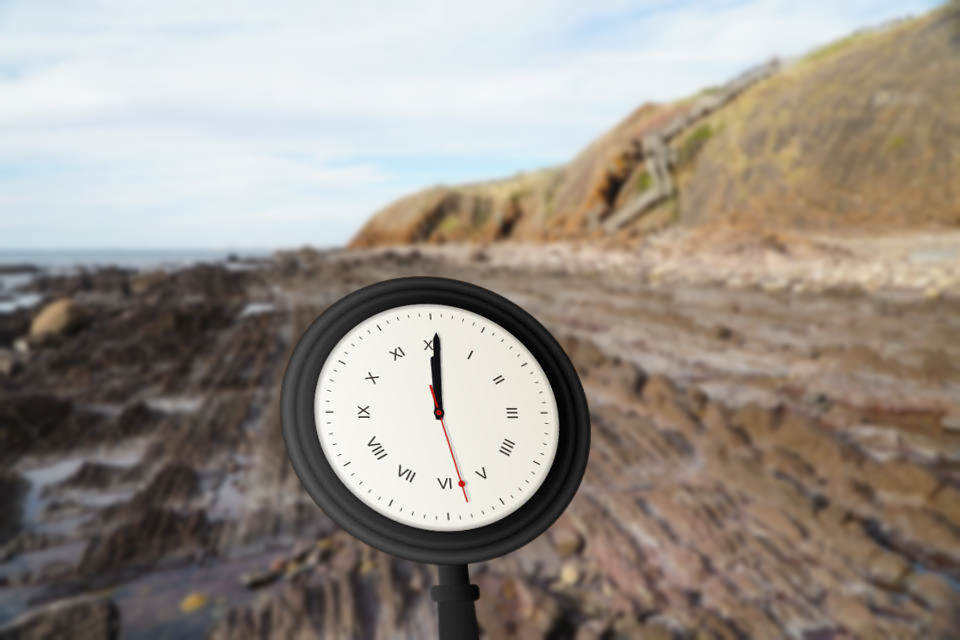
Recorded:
12 h 00 min 28 s
